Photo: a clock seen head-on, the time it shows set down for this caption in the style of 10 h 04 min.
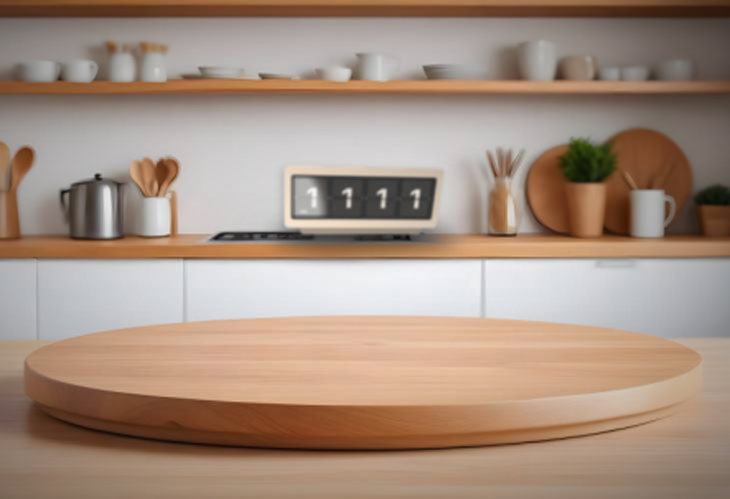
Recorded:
11 h 11 min
